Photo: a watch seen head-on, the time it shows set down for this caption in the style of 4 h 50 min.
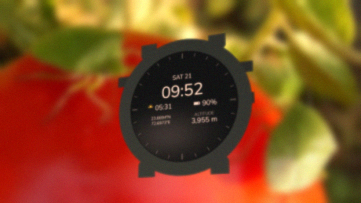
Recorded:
9 h 52 min
